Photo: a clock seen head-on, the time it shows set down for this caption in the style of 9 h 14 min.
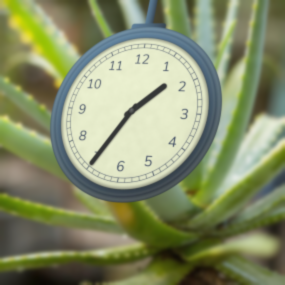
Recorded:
1 h 35 min
